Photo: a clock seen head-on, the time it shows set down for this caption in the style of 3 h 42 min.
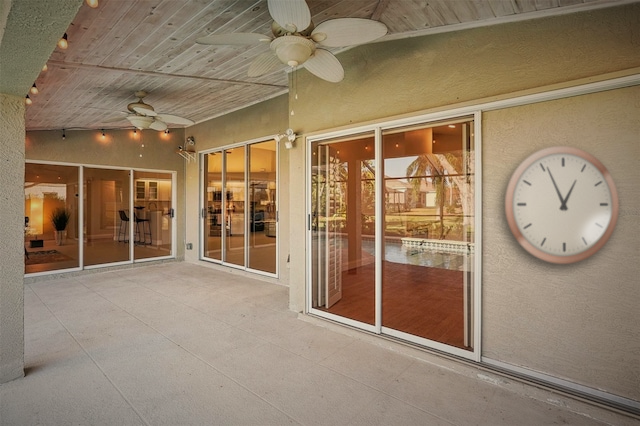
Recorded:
12 h 56 min
